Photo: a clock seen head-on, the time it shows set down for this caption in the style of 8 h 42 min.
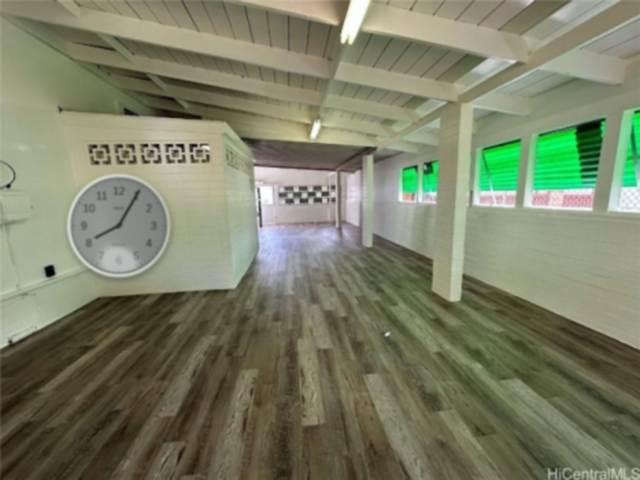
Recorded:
8 h 05 min
